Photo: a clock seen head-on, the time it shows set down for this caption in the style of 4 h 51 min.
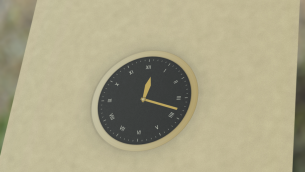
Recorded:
12 h 18 min
